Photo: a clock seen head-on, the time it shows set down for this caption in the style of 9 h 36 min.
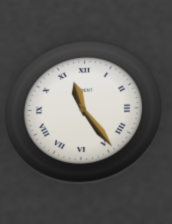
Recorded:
11 h 24 min
